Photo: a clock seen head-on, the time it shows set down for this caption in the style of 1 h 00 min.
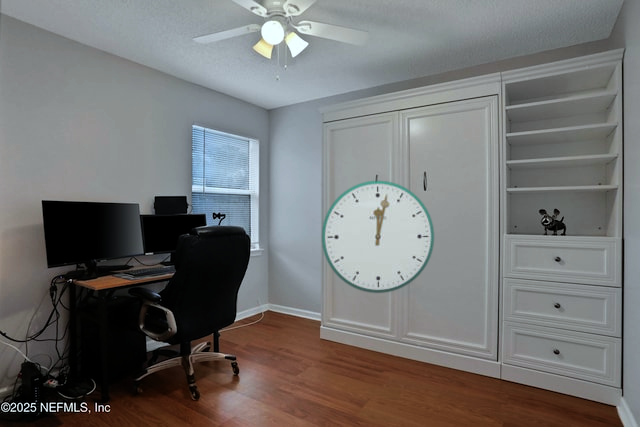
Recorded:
12 h 02 min
